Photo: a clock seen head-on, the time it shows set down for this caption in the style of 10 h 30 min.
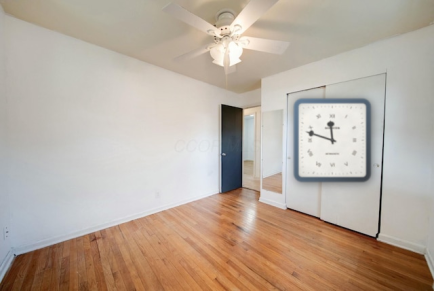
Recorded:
11 h 48 min
